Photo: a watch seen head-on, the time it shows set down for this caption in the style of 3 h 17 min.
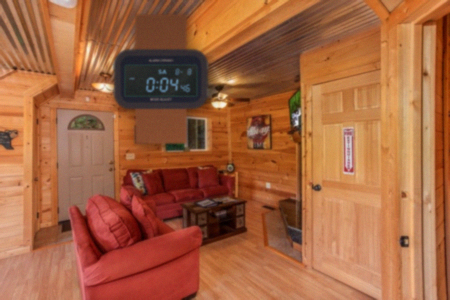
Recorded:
0 h 04 min
